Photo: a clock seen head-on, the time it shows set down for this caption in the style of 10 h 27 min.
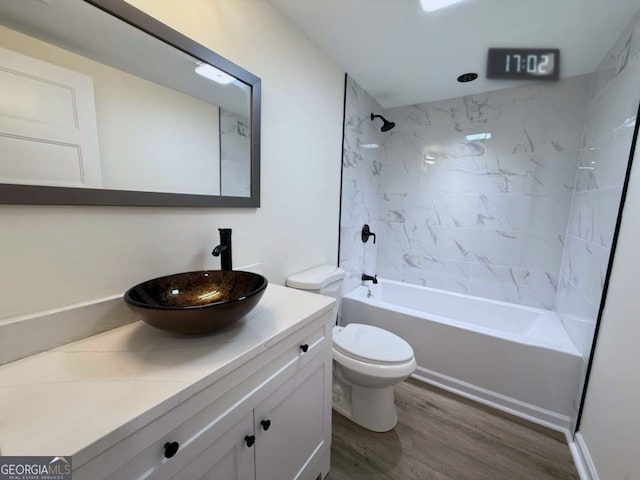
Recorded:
17 h 02 min
